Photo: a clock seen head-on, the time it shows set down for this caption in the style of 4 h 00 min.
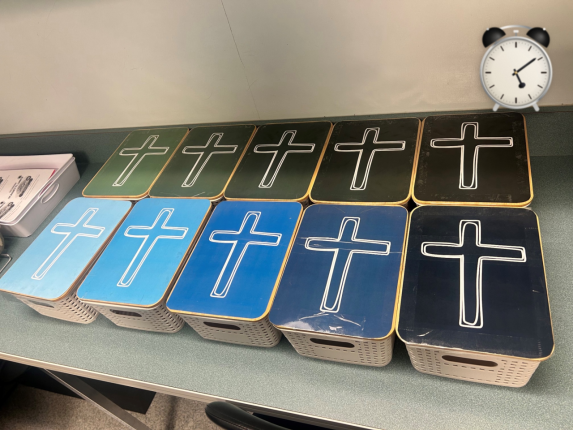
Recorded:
5 h 09 min
